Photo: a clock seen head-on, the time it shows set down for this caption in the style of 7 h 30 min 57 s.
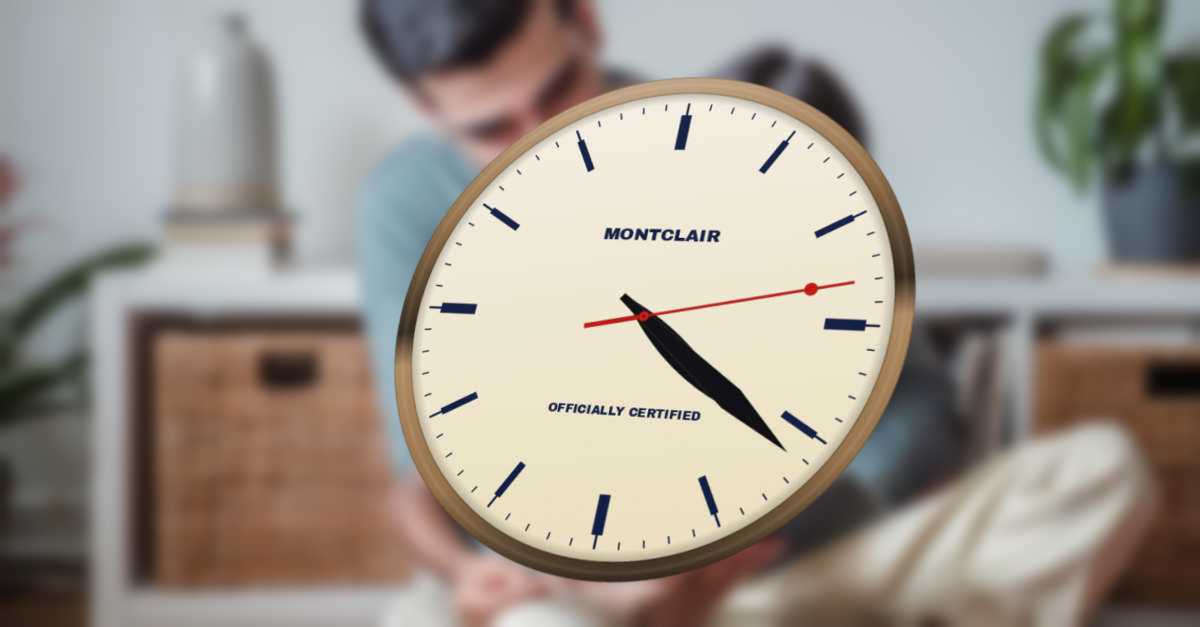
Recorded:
4 h 21 min 13 s
